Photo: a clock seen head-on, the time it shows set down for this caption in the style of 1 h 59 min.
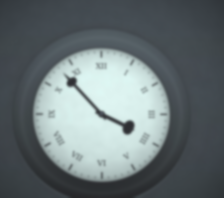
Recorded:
3 h 53 min
